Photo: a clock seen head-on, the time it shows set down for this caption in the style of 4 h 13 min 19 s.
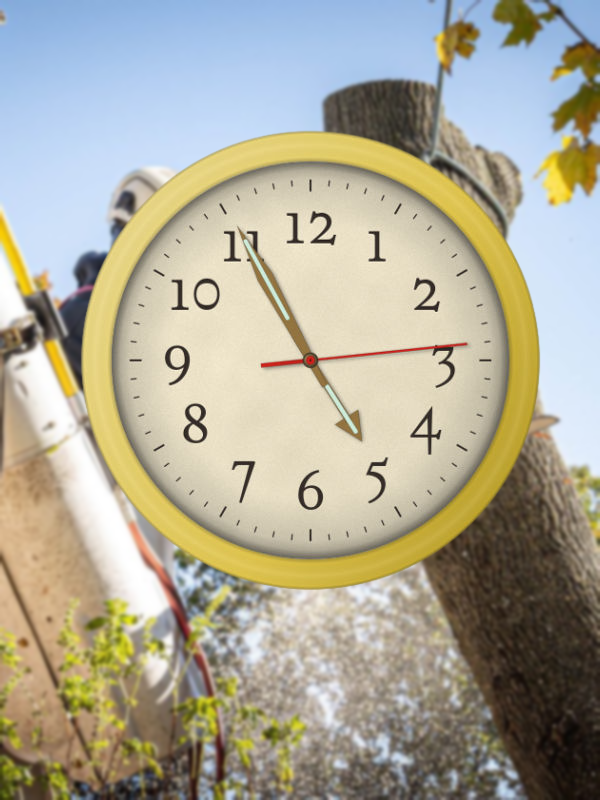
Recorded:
4 h 55 min 14 s
